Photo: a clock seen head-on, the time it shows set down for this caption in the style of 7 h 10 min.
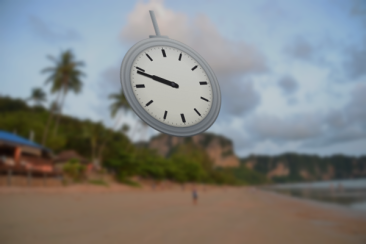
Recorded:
9 h 49 min
